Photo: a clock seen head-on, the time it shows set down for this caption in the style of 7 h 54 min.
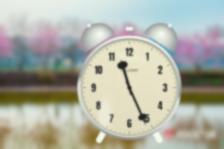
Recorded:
11 h 26 min
